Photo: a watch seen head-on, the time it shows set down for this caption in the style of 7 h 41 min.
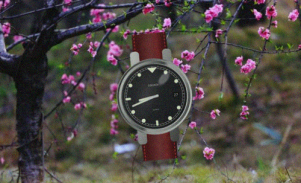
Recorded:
8 h 42 min
